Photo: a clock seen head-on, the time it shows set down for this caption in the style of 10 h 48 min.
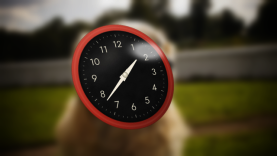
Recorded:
1 h 38 min
